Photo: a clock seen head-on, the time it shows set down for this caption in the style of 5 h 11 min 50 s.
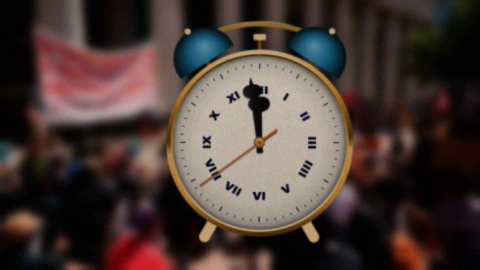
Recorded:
11 h 58 min 39 s
